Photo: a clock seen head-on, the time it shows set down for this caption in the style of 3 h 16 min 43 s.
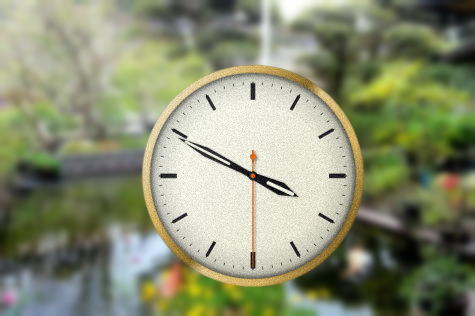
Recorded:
3 h 49 min 30 s
